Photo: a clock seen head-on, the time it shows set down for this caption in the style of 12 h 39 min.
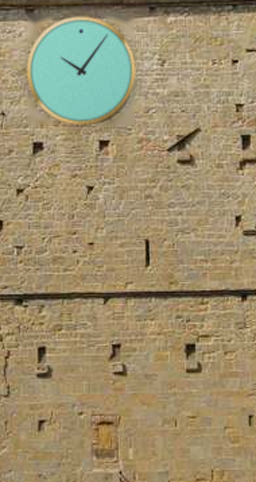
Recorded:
10 h 06 min
